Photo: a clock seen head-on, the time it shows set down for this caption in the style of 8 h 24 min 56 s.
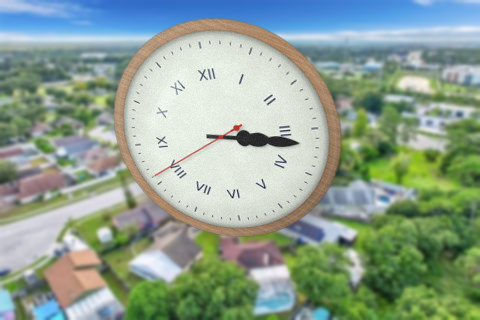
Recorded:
3 h 16 min 41 s
